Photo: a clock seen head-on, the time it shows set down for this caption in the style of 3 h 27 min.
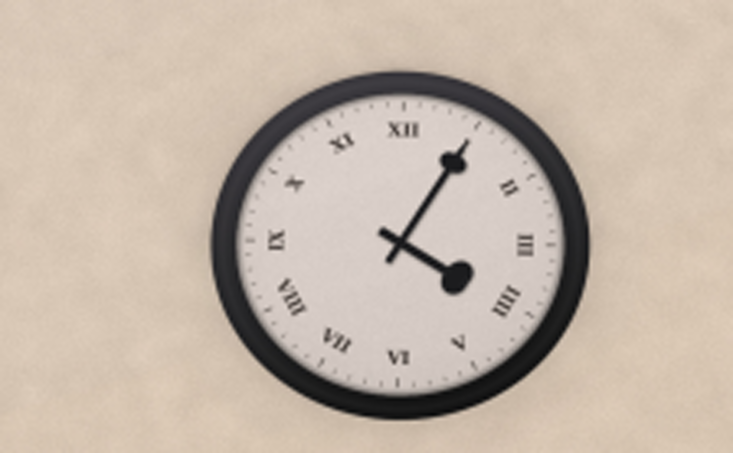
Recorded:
4 h 05 min
